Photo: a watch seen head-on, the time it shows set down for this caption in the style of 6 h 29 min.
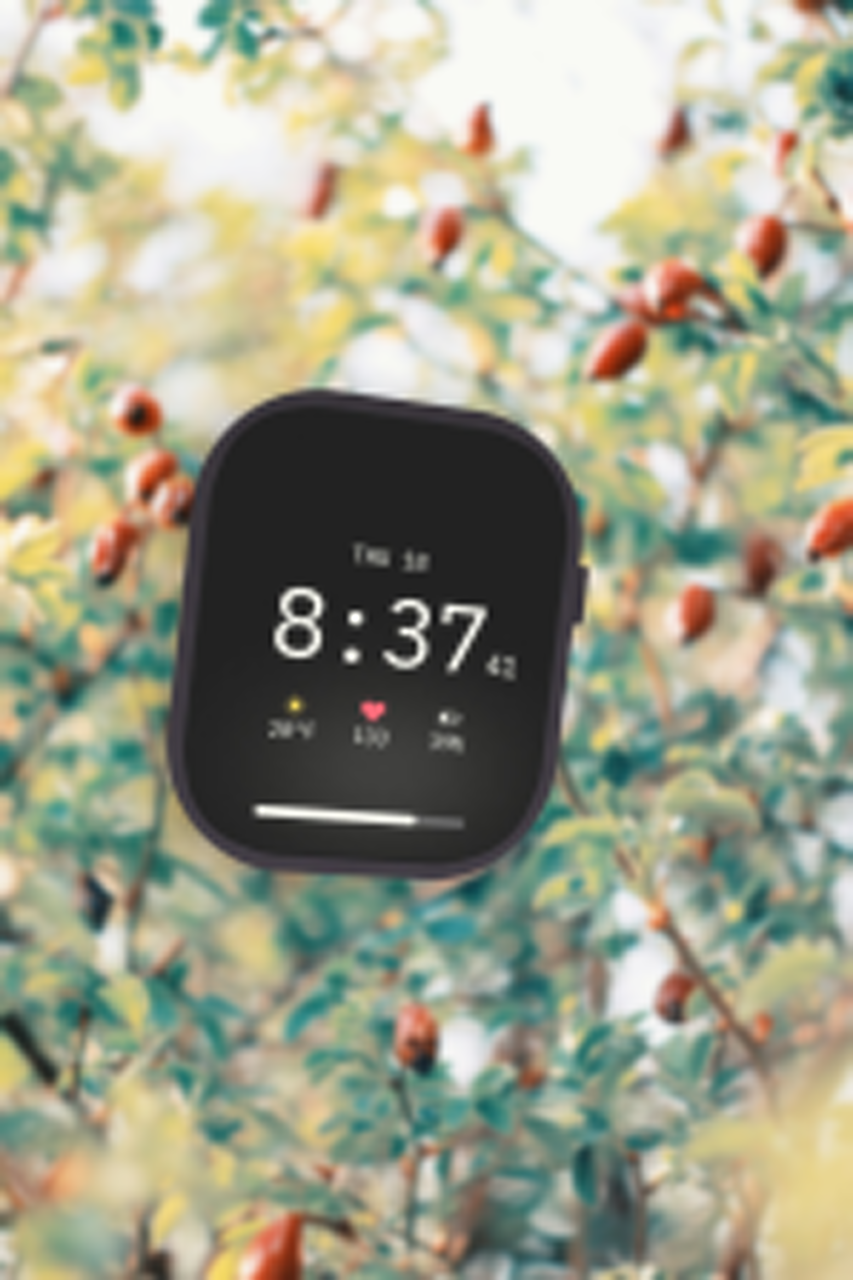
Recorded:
8 h 37 min
